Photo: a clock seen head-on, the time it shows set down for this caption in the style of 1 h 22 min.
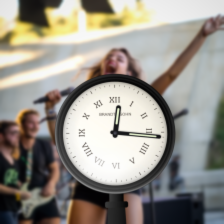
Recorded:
12 h 16 min
